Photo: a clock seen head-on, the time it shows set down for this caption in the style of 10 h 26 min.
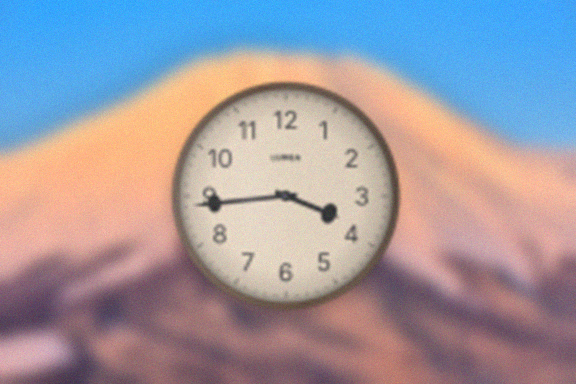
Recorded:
3 h 44 min
